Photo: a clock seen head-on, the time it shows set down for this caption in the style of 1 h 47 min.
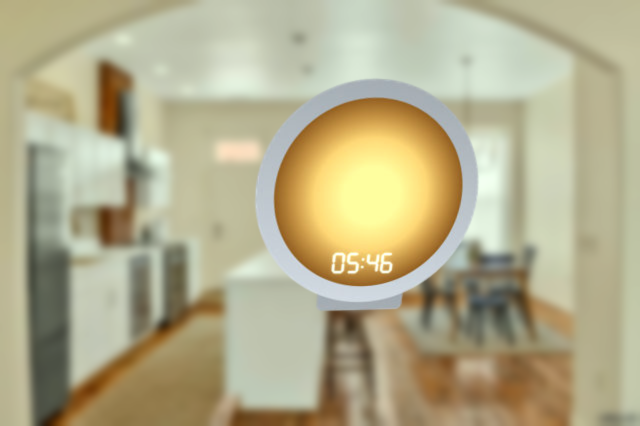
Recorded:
5 h 46 min
